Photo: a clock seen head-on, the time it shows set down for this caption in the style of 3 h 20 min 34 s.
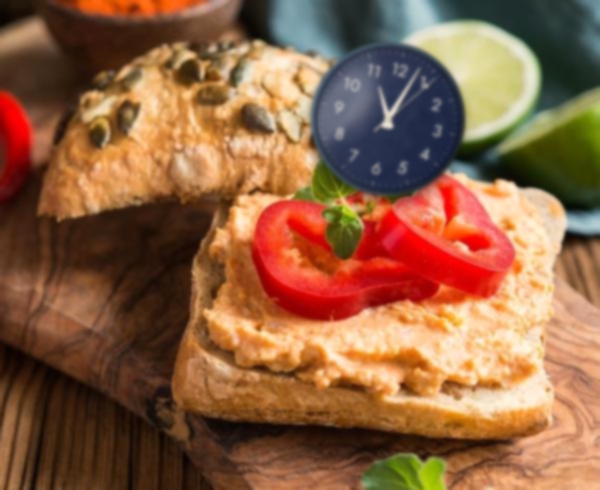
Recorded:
11 h 03 min 06 s
